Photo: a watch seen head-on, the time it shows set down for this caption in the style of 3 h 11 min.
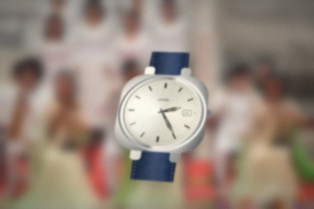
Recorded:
2 h 25 min
